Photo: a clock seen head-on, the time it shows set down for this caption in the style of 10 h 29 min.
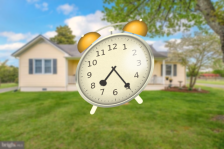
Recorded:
7 h 25 min
